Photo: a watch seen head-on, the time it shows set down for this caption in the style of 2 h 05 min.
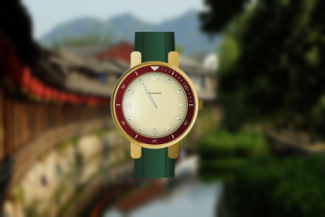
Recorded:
10 h 55 min
